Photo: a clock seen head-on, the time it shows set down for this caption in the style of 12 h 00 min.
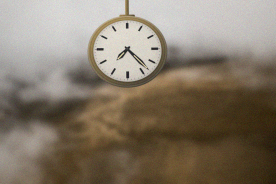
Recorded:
7 h 23 min
